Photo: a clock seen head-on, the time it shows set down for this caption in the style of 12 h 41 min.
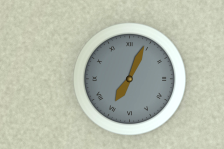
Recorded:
7 h 04 min
